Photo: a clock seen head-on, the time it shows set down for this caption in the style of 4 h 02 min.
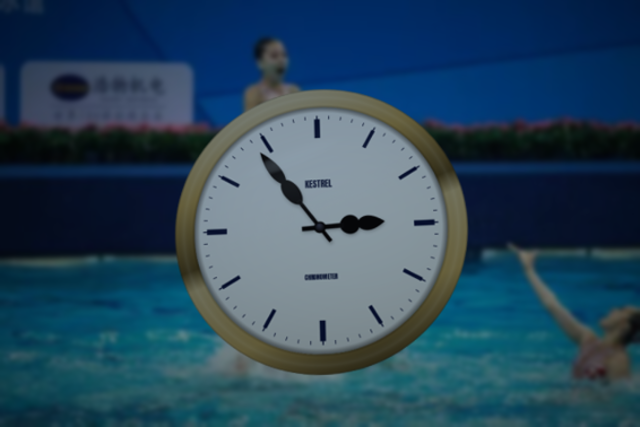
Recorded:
2 h 54 min
